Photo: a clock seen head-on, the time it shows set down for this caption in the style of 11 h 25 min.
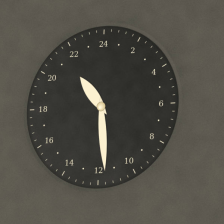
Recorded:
21 h 29 min
